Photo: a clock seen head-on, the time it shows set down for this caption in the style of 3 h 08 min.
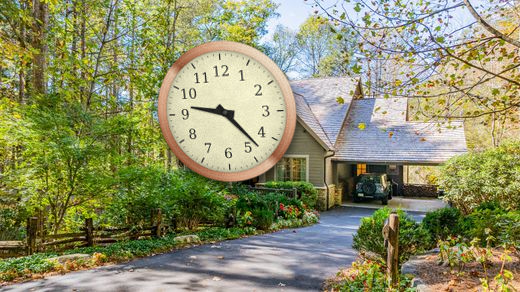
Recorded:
9 h 23 min
